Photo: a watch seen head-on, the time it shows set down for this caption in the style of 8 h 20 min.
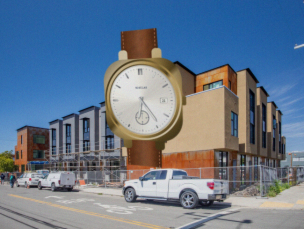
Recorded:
6 h 24 min
